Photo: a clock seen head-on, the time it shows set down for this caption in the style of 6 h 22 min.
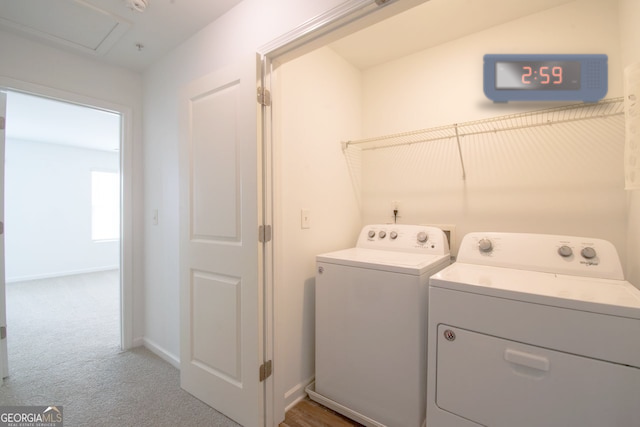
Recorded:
2 h 59 min
